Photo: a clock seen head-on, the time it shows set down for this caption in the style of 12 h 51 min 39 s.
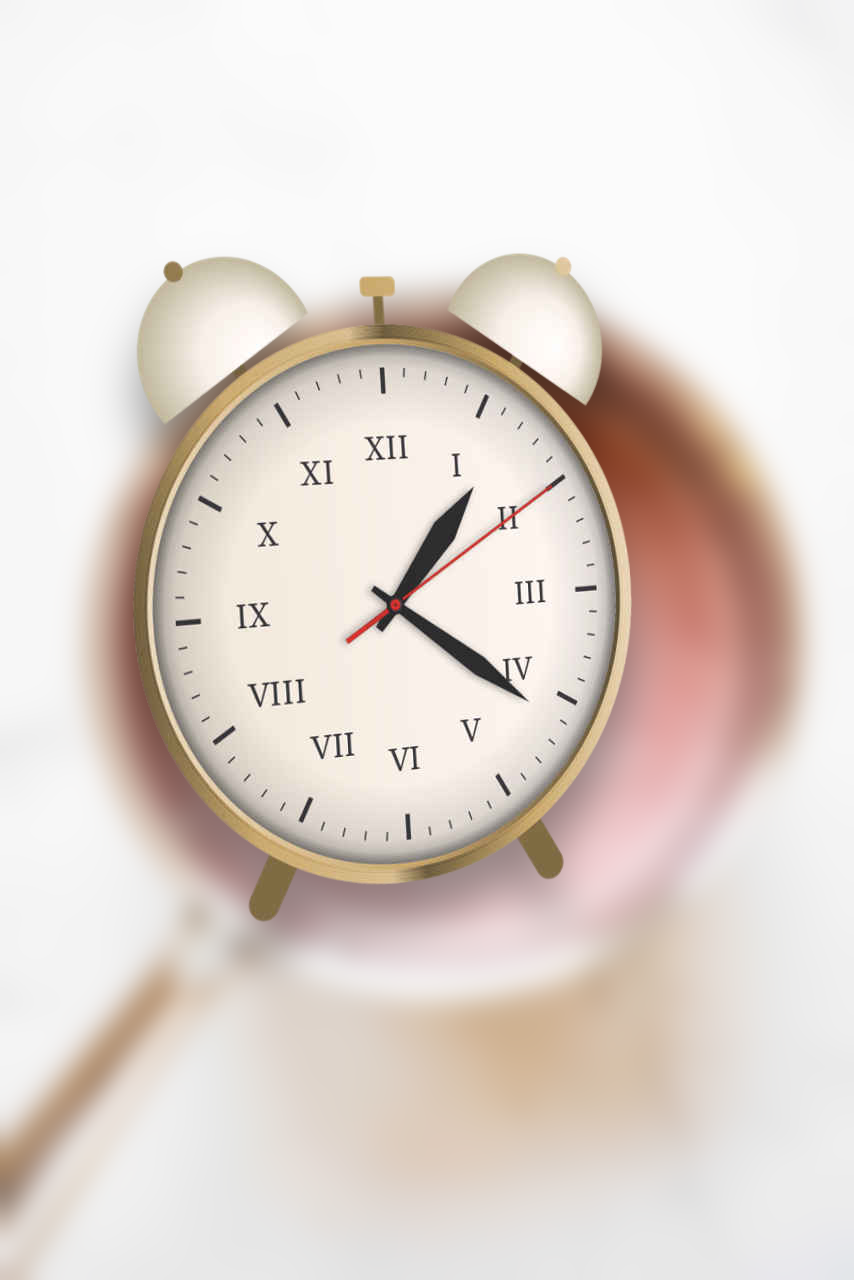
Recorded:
1 h 21 min 10 s
